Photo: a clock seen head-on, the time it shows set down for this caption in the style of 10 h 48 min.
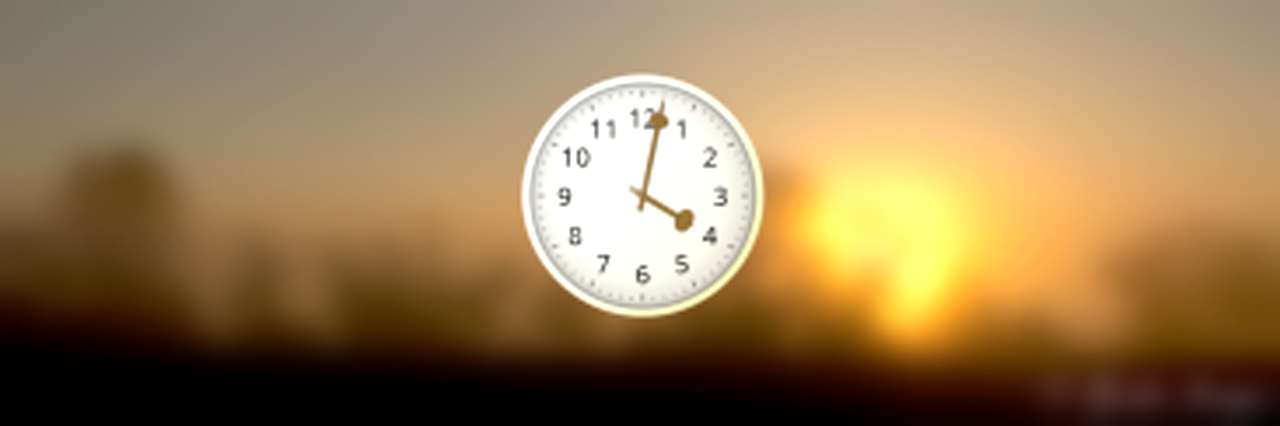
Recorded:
4 h 02 min
